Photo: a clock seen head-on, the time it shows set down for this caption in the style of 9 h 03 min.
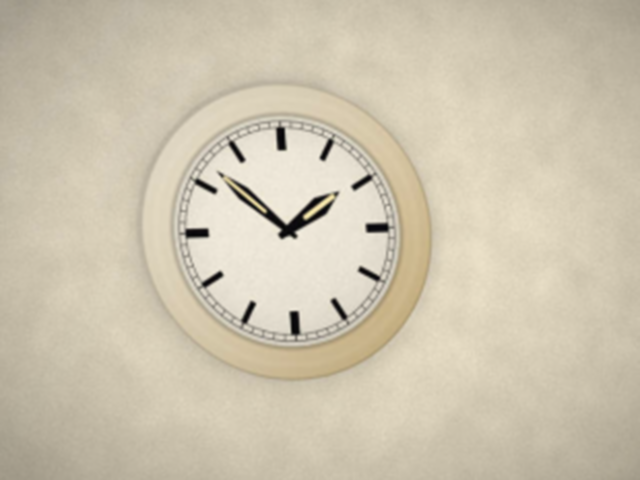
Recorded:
1 h 52 min
